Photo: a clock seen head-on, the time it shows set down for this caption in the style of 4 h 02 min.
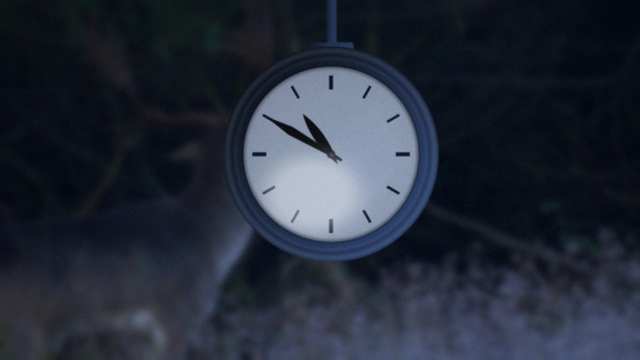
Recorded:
10 h 50 min
